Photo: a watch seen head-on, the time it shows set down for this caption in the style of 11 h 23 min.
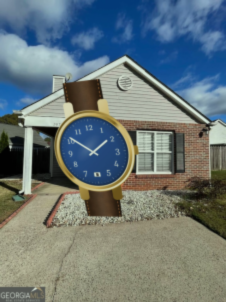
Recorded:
1 h 51 min
